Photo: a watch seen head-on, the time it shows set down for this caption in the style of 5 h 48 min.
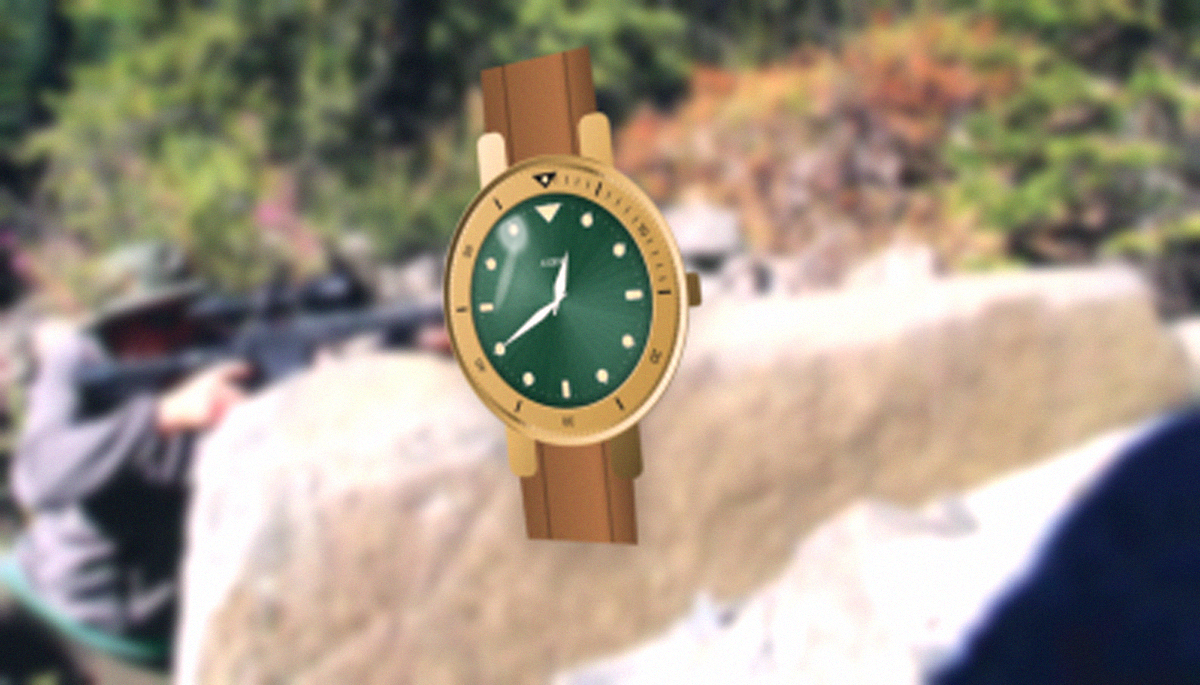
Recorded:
12 h 40 min
